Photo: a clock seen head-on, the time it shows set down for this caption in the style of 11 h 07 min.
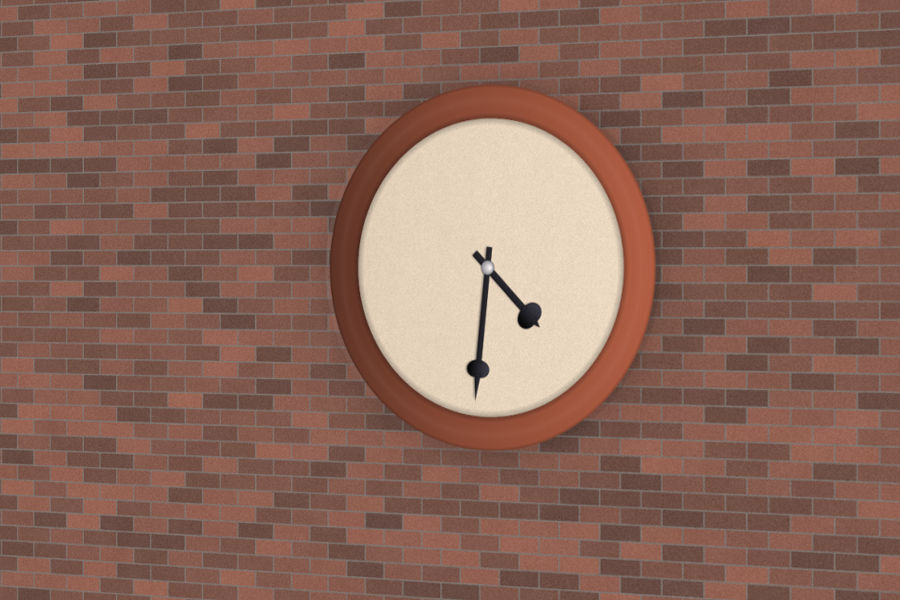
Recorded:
4 h 31 min
